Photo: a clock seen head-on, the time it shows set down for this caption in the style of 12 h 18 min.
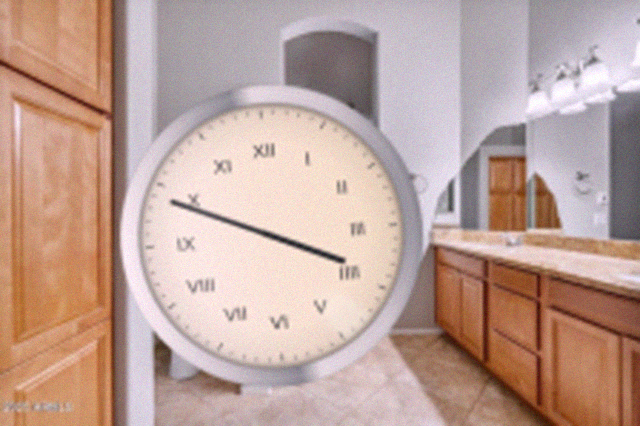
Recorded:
3 h 49 min
